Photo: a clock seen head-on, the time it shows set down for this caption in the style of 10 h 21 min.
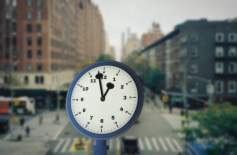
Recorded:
12 h 58 min
